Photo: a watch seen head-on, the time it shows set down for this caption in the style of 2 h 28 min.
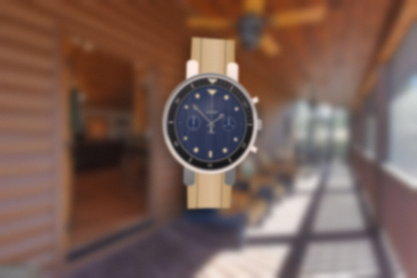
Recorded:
1 h 52 min
